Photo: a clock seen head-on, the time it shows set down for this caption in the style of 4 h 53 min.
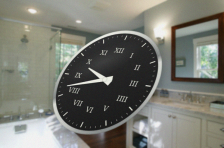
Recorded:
9 h 42 min
